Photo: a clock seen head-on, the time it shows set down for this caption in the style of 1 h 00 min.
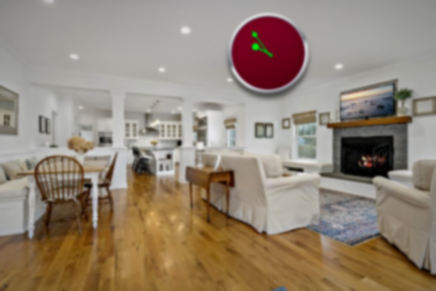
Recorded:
9 h 54 min
